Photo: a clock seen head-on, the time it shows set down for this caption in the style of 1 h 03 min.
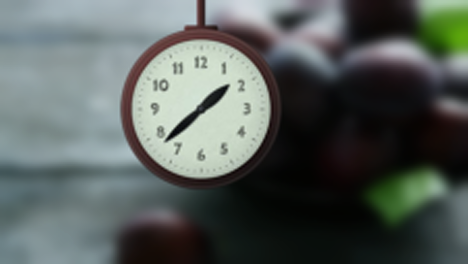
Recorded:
1 h 38 min
